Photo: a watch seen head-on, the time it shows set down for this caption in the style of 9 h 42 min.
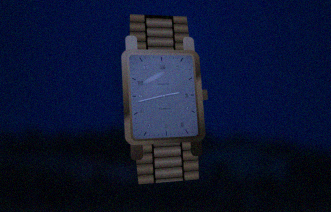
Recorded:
2 h 43 min
